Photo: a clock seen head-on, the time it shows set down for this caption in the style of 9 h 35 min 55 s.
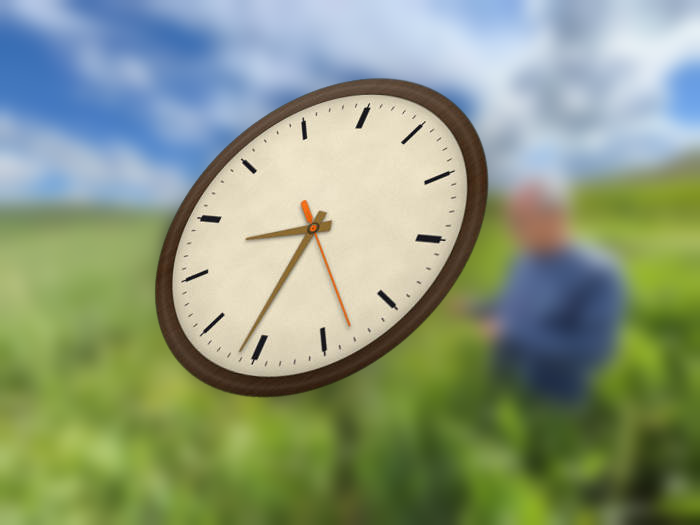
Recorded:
8 h 31 min 23 s
